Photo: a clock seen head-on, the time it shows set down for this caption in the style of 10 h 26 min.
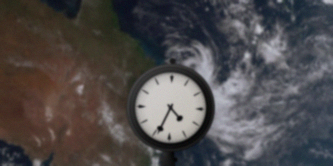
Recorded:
4 h 34 min
